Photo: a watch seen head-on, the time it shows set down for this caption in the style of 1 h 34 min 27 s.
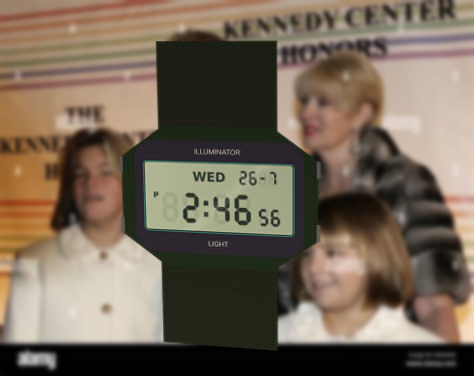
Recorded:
2 h 46 min 56 s
